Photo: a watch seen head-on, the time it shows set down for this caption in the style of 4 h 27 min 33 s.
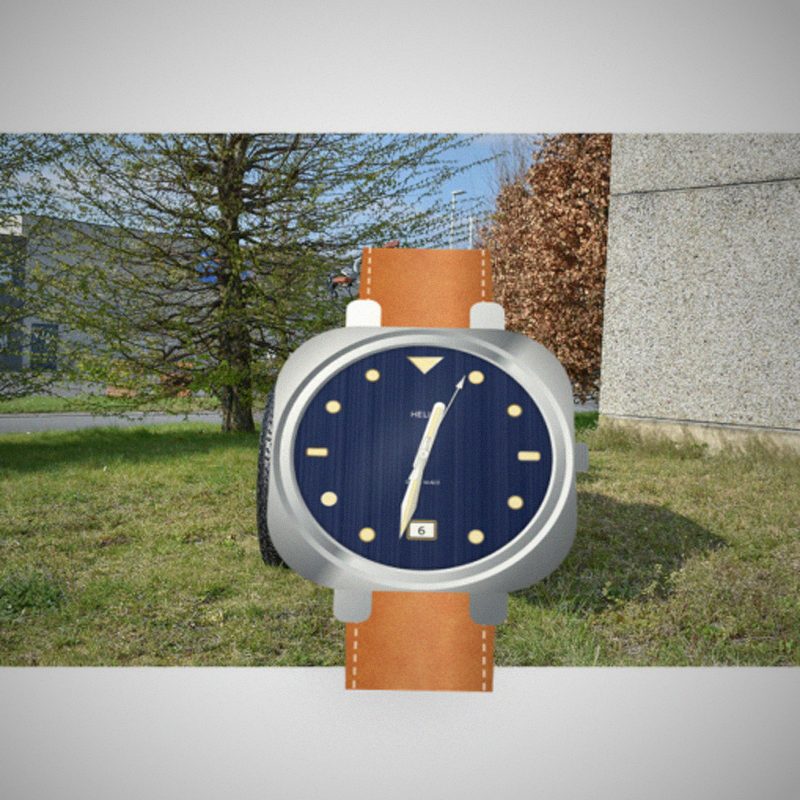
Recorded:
12 h 32 min 04 s
